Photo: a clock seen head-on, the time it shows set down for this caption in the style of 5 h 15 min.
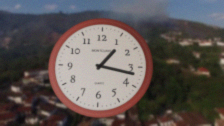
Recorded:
1 h 17 min
